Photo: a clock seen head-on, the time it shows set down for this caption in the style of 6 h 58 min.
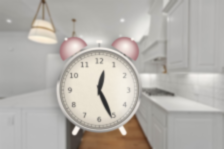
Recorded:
12 h 26 min
